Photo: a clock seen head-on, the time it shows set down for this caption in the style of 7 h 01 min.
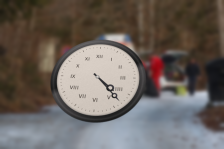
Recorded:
4 h 23 min
